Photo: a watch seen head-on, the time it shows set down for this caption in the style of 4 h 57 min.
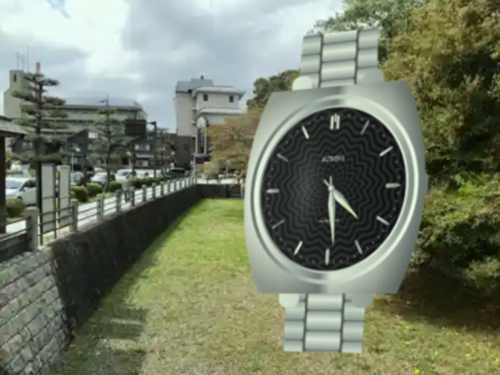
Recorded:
4 h 29 min
